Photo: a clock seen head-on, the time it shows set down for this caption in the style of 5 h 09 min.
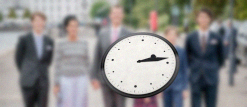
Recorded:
2 h 13 min
